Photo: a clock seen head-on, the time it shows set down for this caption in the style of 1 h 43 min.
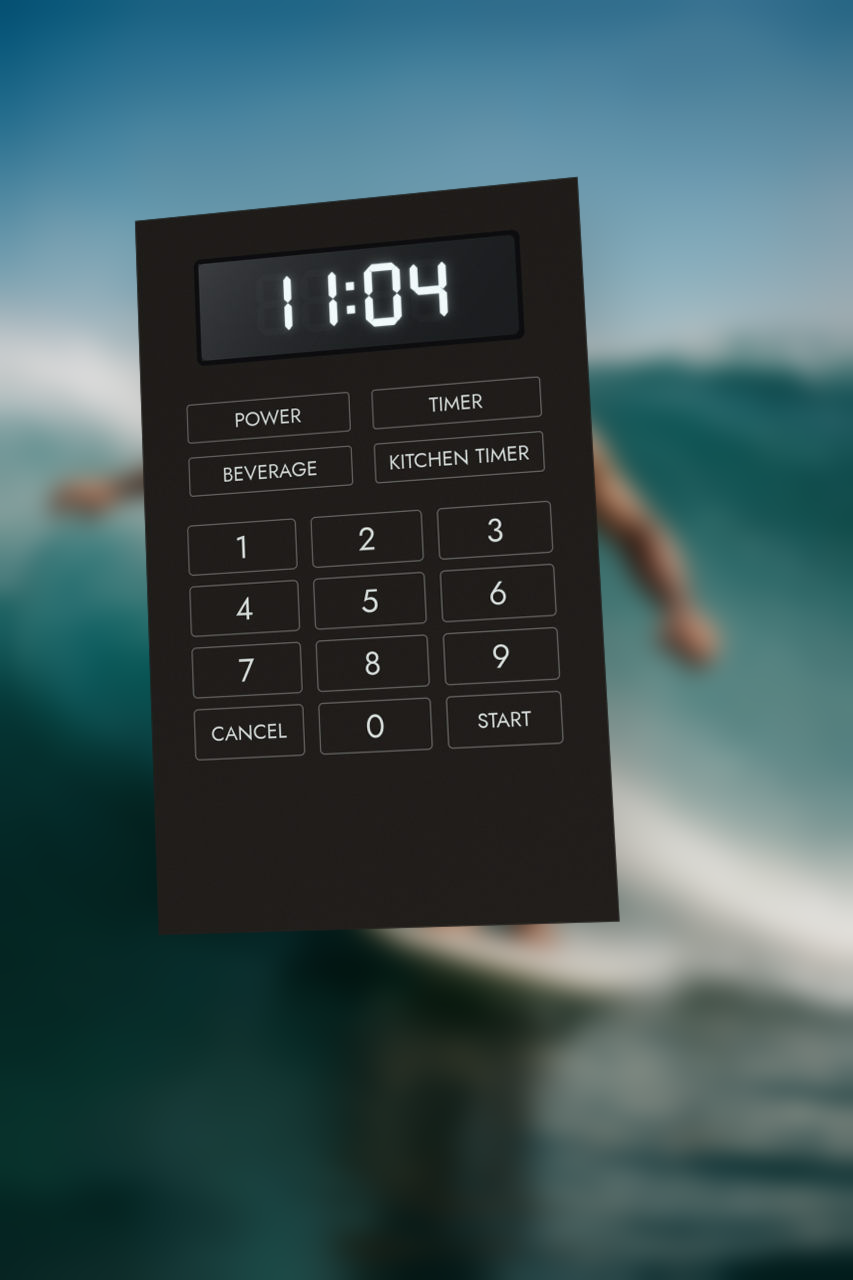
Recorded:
11 h 04 min
